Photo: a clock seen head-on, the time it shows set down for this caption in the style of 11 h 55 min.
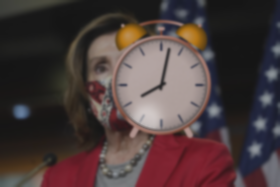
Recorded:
8 h 02 min
